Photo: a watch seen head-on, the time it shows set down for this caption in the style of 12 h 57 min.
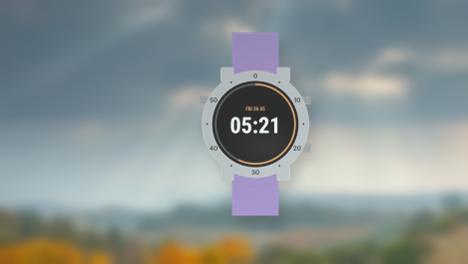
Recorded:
5 h 21 min
